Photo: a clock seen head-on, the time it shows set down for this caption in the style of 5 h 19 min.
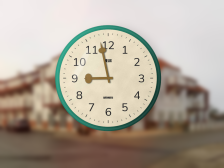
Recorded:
8 h 58 min
